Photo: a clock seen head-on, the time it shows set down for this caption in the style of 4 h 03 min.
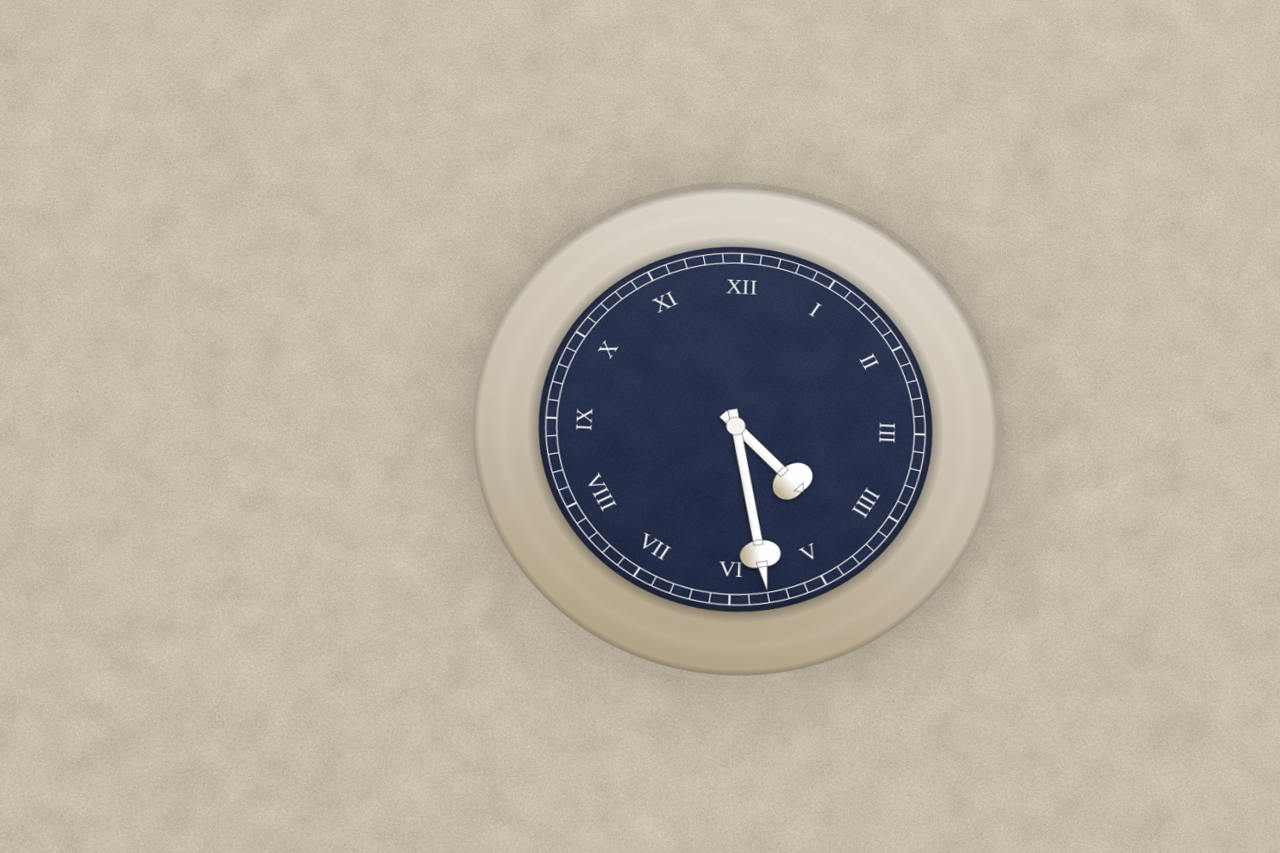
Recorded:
4 h 28 min
